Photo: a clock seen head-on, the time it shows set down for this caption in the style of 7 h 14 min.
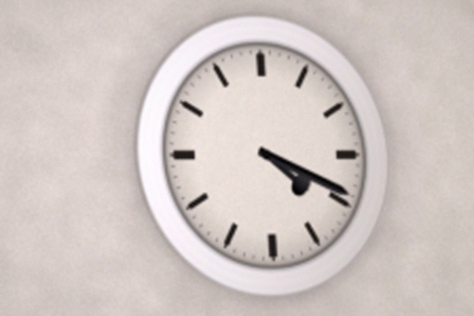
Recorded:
4 h 19 min
